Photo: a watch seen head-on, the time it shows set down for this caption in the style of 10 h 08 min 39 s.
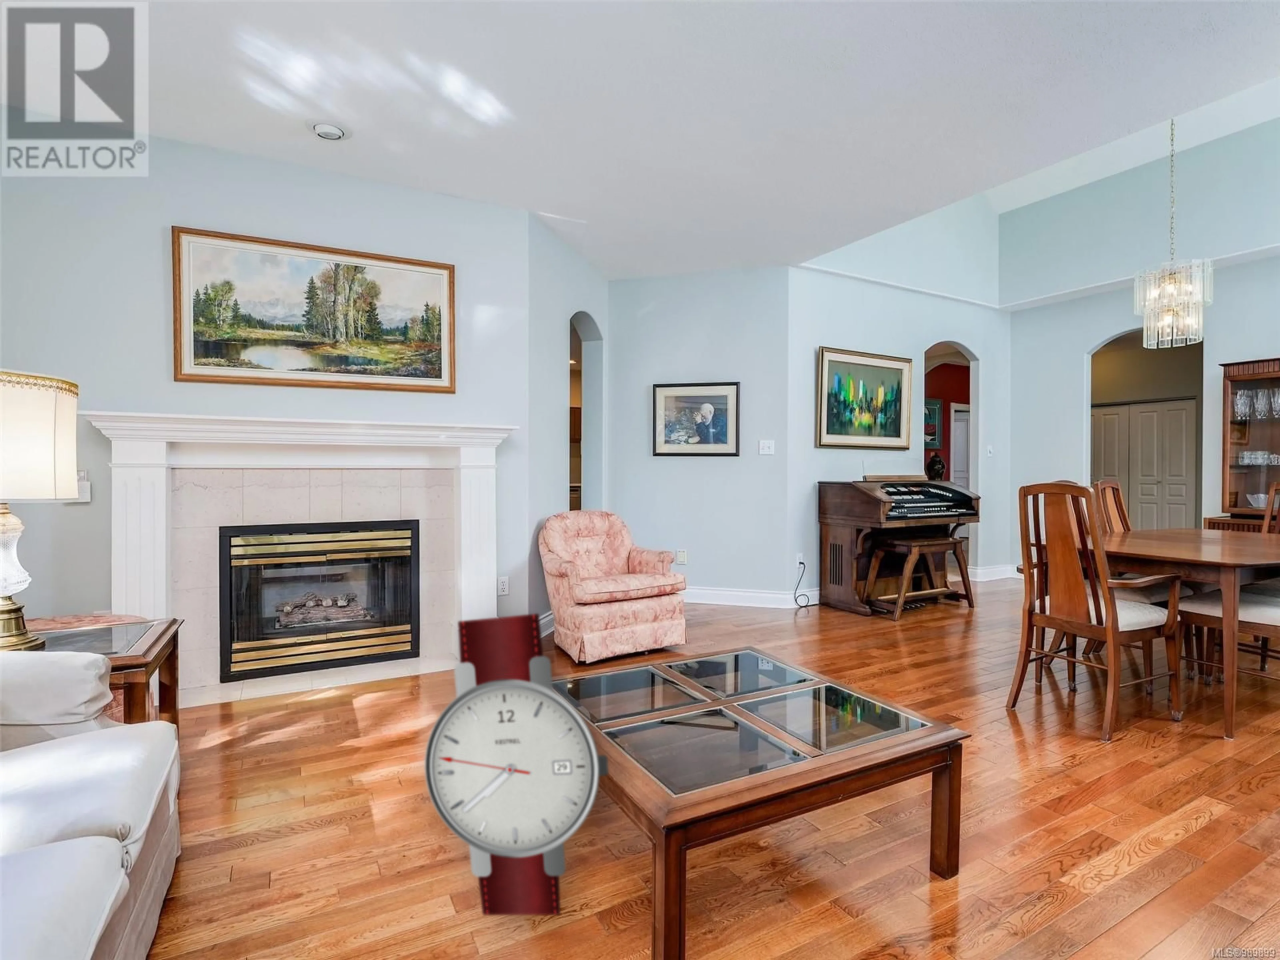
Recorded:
7 h 38 min 47 s
